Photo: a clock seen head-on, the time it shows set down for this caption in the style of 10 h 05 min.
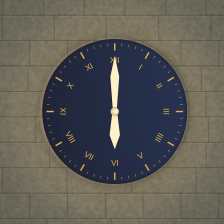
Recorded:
6 h 00 min
